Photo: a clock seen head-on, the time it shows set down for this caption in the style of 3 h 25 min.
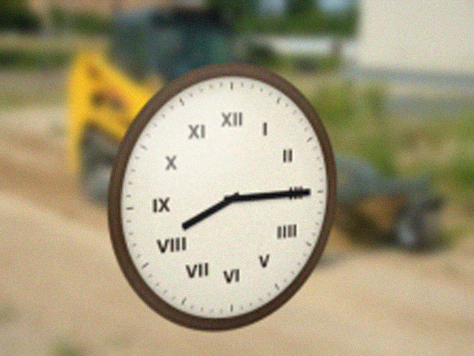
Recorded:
8 h 15 min
